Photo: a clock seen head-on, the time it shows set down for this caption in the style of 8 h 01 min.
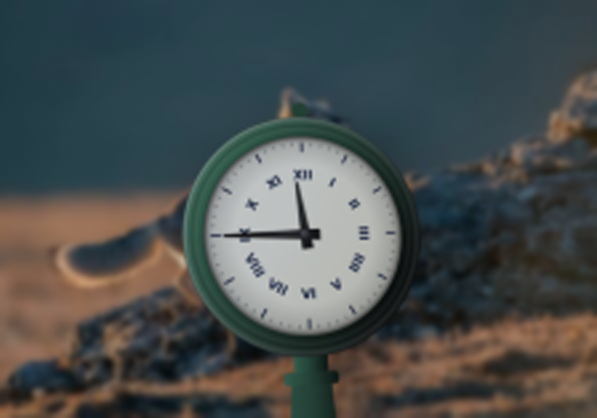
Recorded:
11 h 45 min
